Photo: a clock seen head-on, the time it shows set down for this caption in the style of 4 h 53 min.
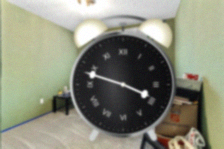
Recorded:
3 h 48 min
